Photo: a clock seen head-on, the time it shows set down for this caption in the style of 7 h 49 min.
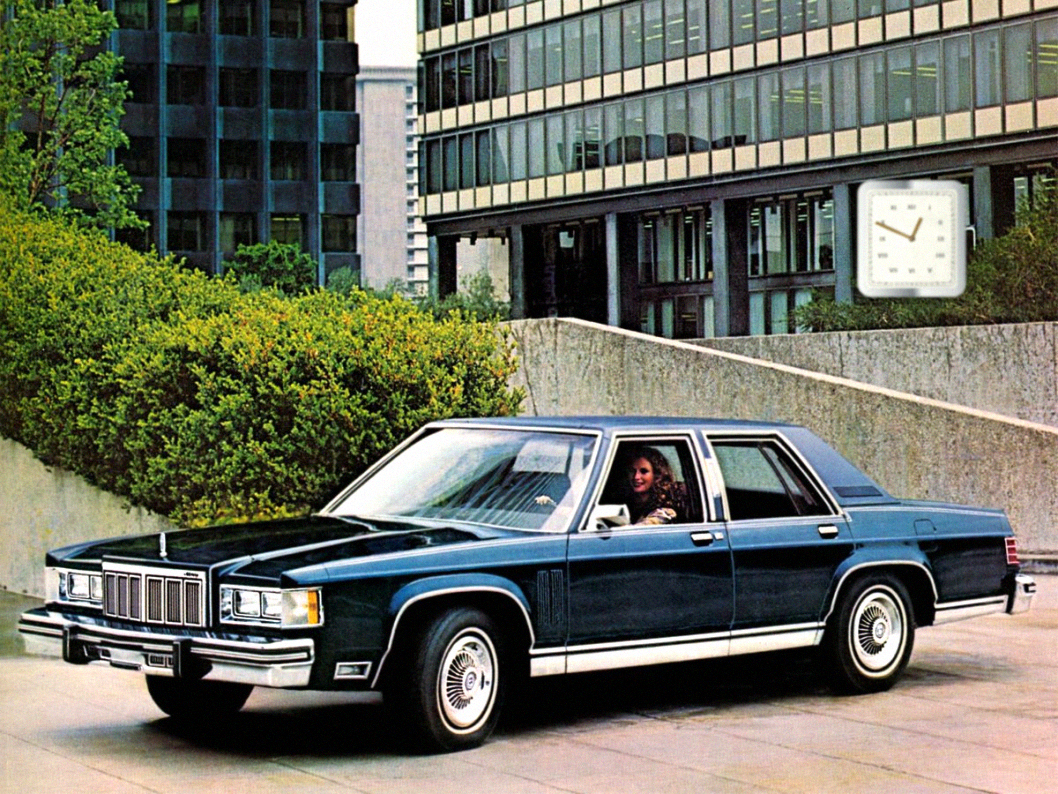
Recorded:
12 h 49 min
